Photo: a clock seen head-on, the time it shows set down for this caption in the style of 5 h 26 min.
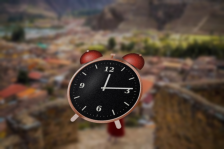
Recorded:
12 h 14 min
